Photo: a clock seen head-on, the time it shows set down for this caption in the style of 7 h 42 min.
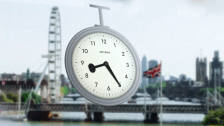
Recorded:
8 h 25 min
